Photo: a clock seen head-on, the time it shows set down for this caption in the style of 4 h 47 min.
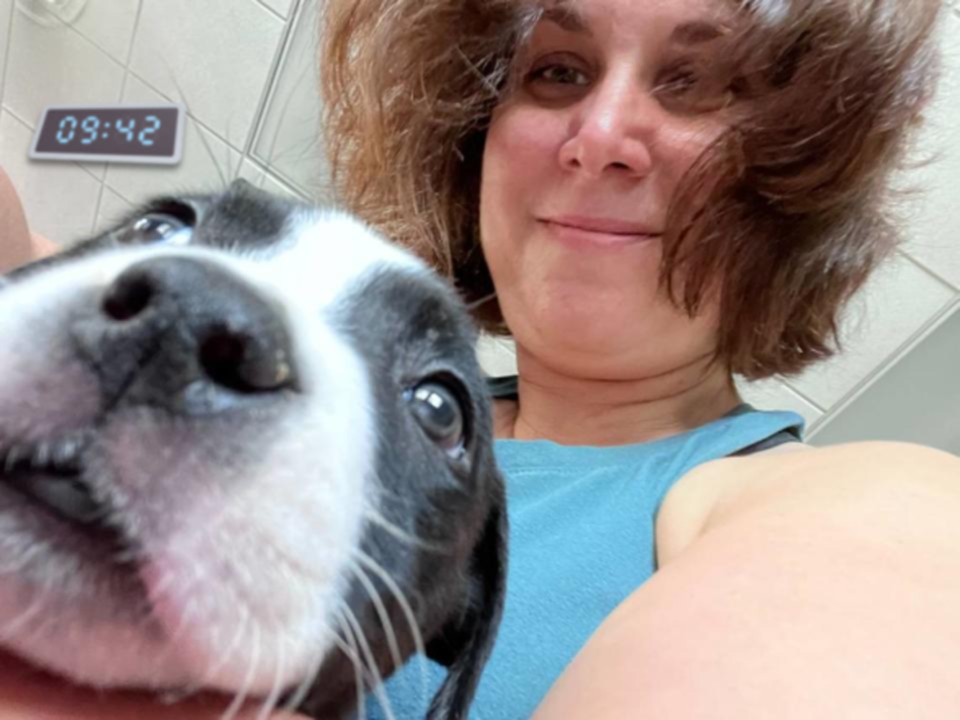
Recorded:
9 h 42 min
